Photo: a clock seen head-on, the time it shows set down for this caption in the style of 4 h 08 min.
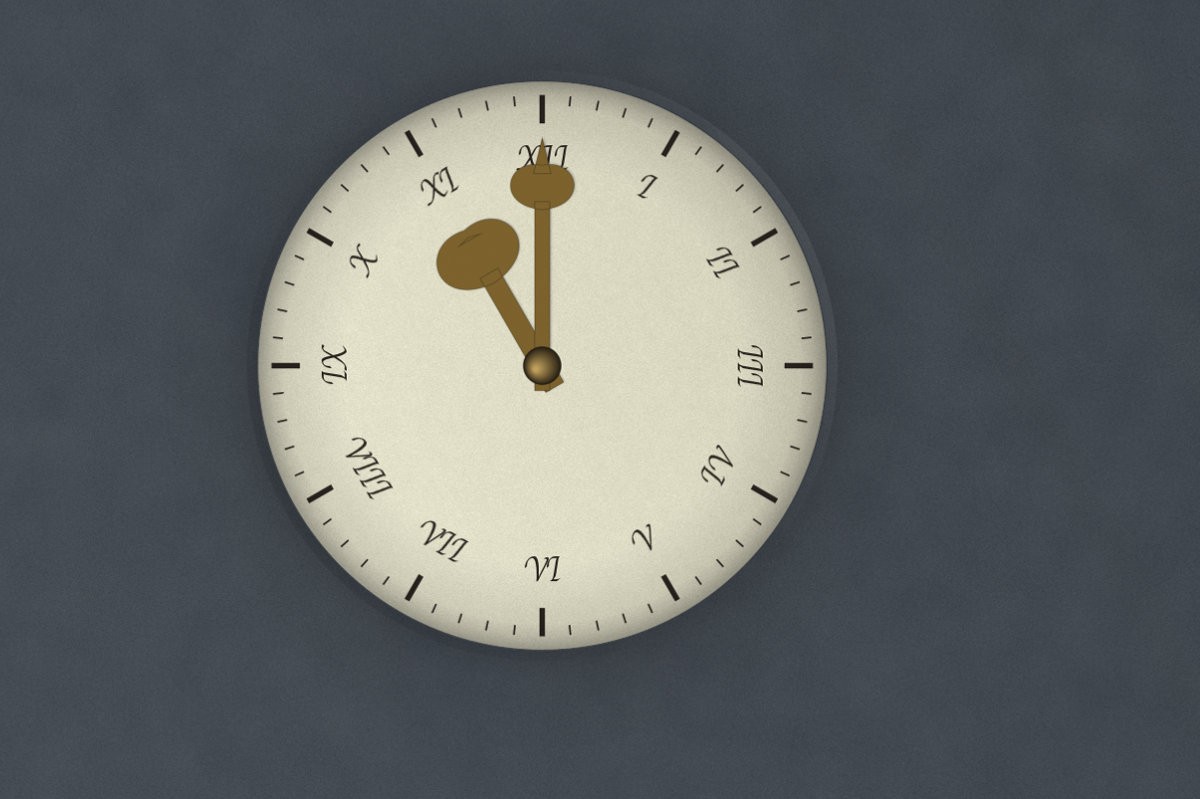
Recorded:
11 h 00 min
